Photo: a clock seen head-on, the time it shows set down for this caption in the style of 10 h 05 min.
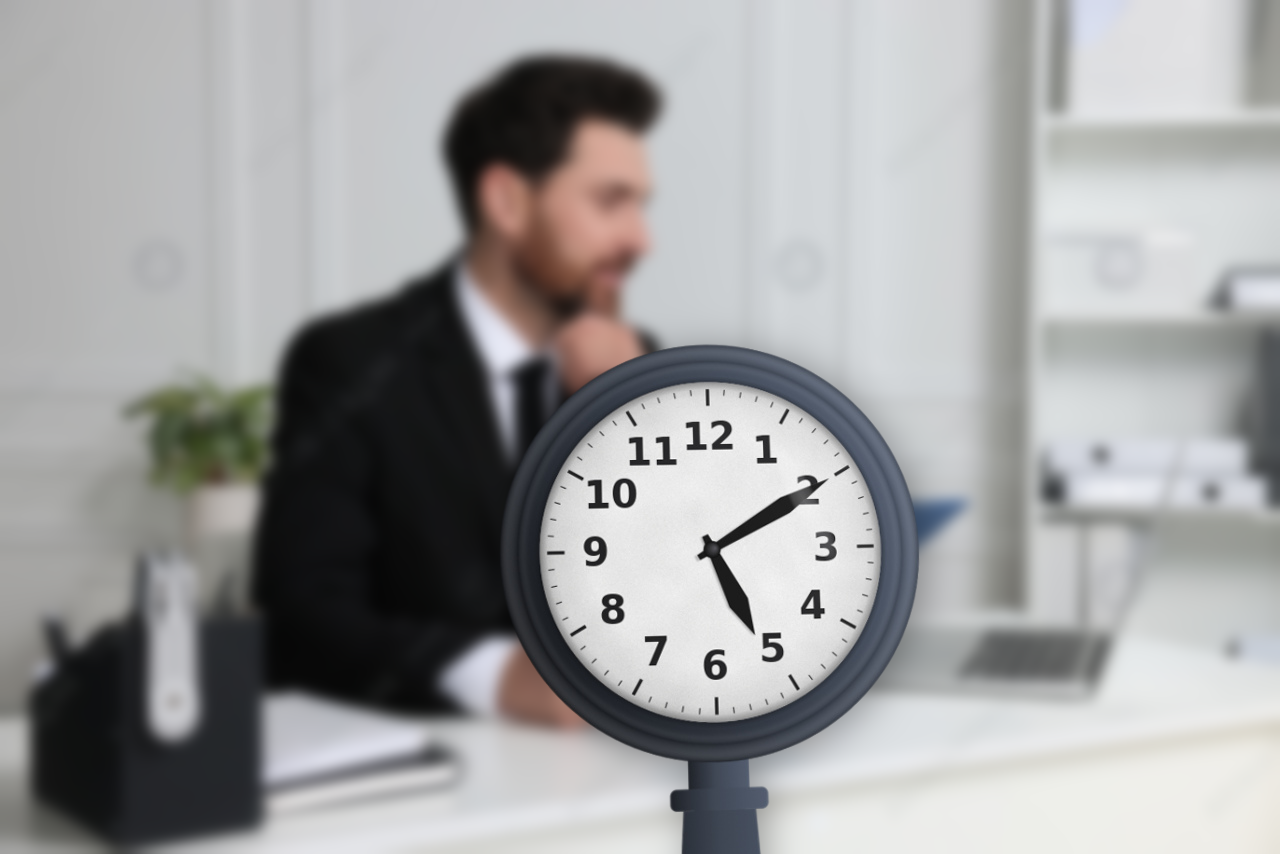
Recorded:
5 h 10 min
